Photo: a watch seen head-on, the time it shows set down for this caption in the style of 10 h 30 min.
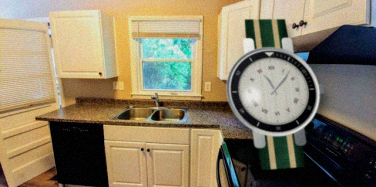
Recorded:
11 h 07 min
